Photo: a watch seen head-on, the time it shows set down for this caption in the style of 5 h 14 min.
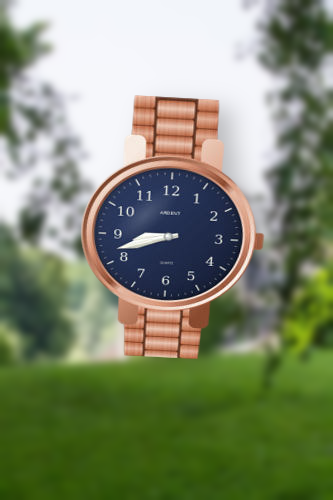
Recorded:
8 h 42 min
